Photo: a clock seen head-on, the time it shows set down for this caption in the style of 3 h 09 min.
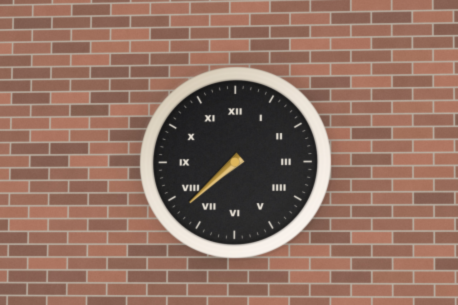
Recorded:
7 h 38 min
